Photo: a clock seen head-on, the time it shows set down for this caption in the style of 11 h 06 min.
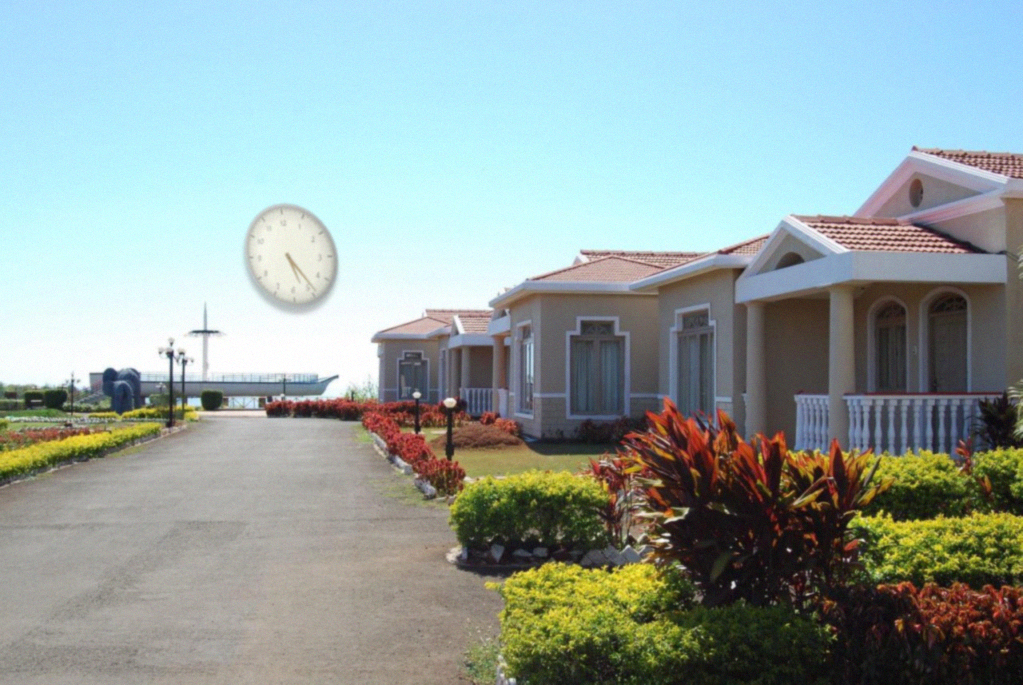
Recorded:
5 h 24 min
